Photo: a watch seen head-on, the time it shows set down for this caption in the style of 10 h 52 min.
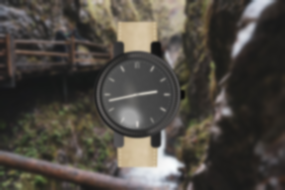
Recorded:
2 h 43 min
